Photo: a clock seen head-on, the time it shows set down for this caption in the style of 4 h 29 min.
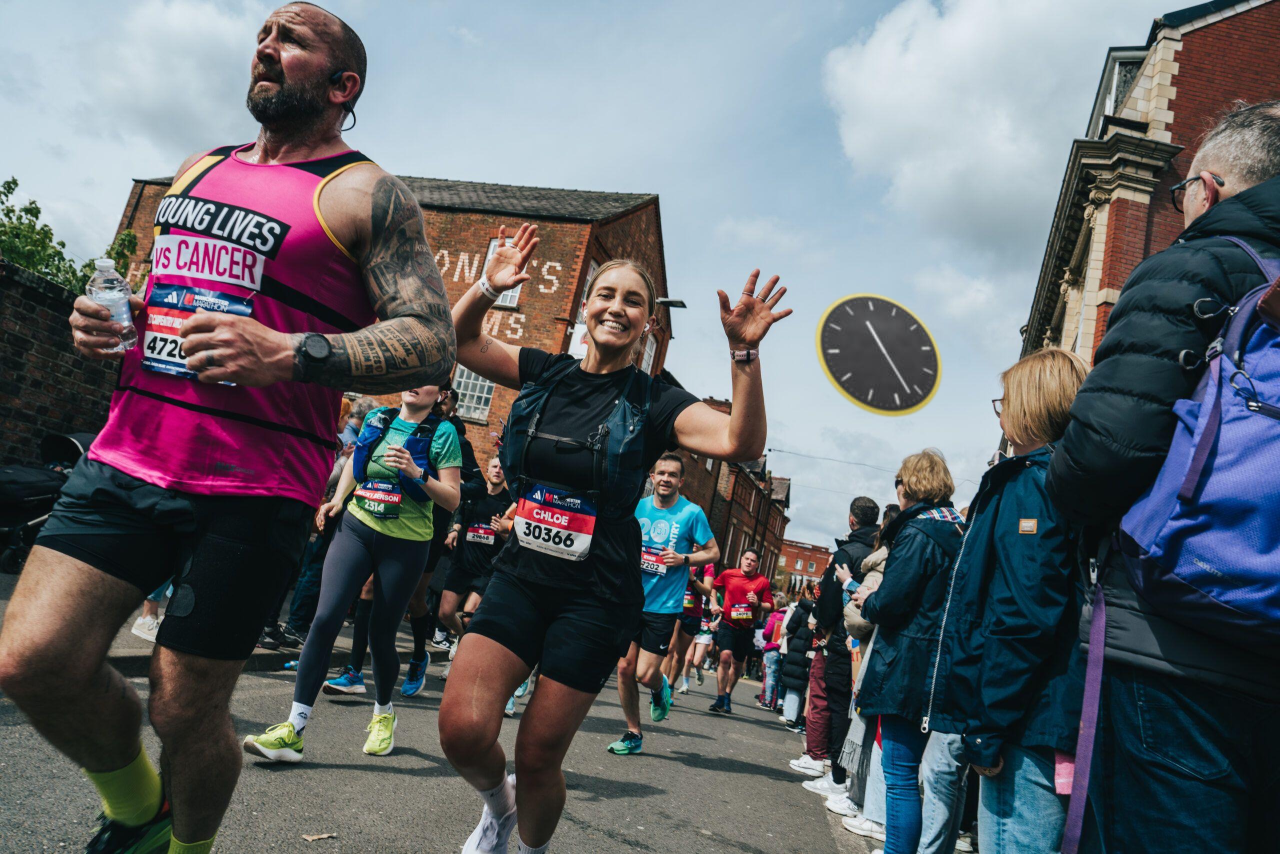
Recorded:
11 h 27 min
